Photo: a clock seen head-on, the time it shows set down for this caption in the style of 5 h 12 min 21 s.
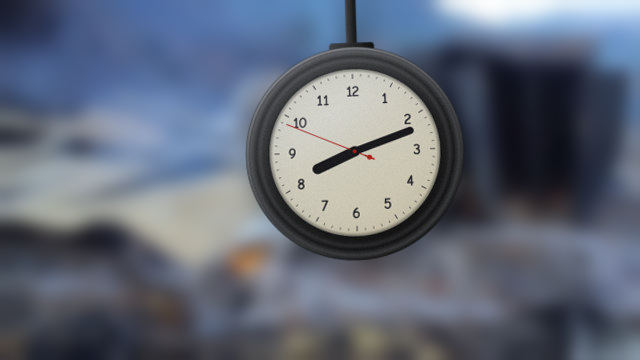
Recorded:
8 h 11 min 49 s
